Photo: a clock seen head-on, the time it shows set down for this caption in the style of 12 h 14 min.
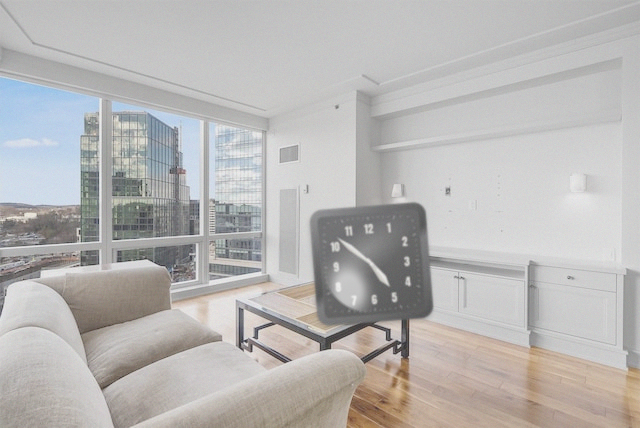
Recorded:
4 h 52 min
